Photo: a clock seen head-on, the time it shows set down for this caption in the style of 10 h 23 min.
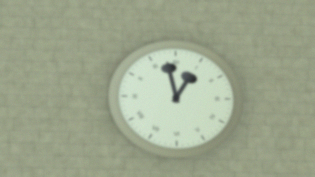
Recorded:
12 h 58 min
